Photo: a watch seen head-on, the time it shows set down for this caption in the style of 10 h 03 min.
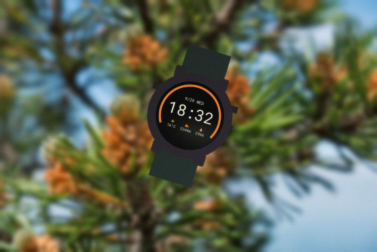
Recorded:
18 h 32 min
